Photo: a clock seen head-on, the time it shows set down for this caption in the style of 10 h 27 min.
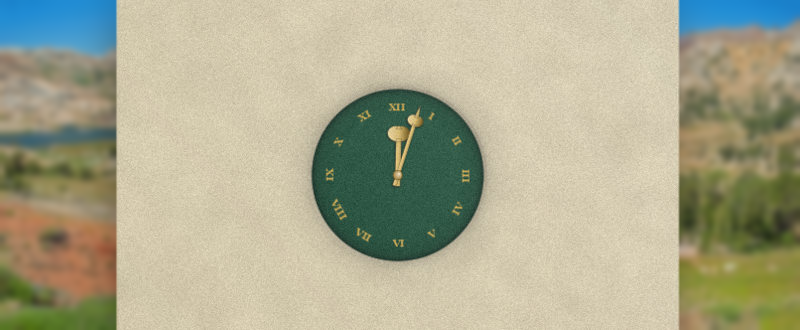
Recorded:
12 h 03 min
